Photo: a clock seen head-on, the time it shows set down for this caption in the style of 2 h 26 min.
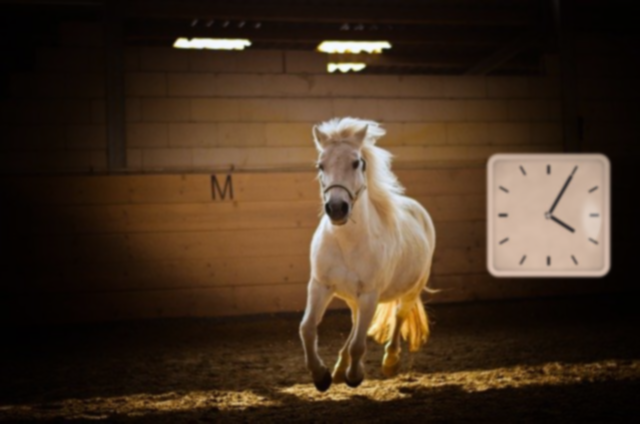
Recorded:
4 h 05 min
